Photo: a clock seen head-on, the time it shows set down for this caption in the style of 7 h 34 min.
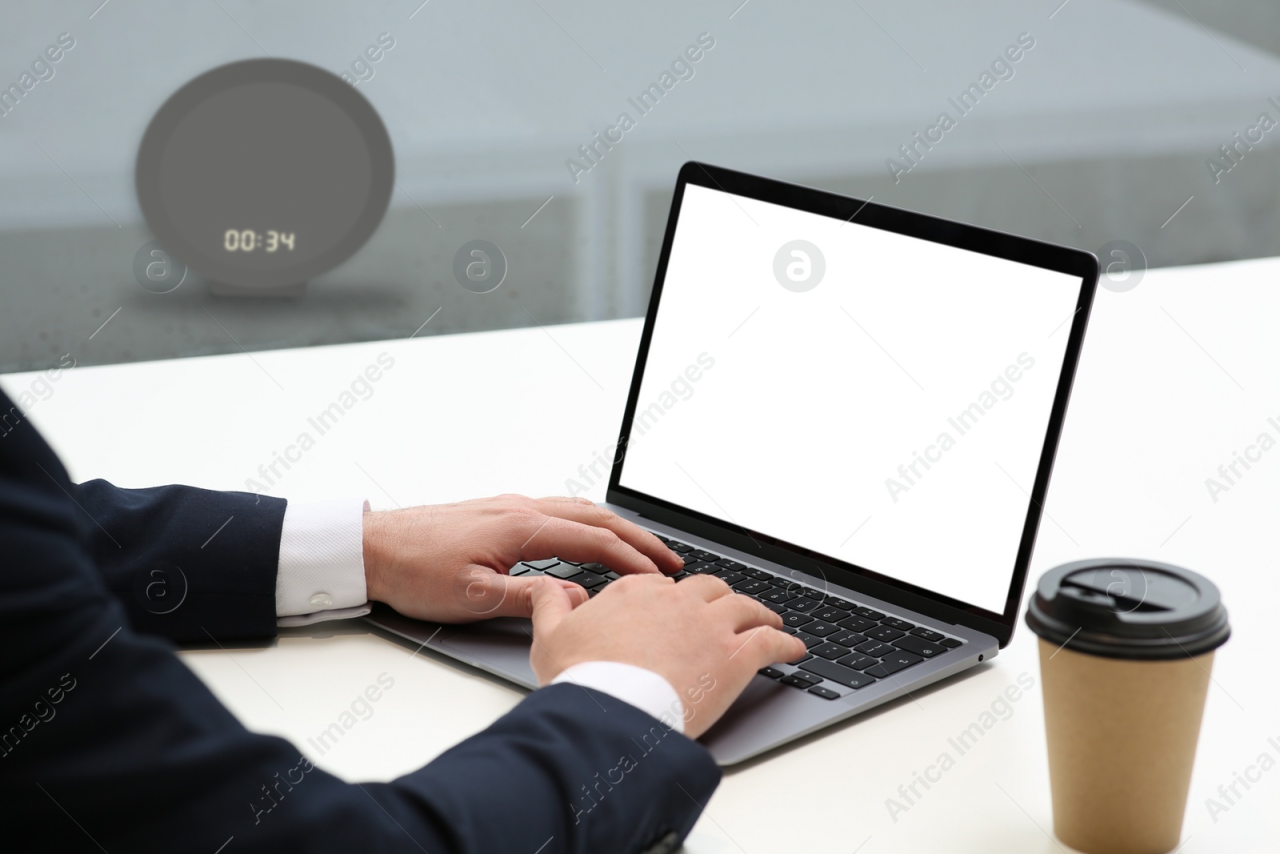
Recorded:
0 h 34 min
